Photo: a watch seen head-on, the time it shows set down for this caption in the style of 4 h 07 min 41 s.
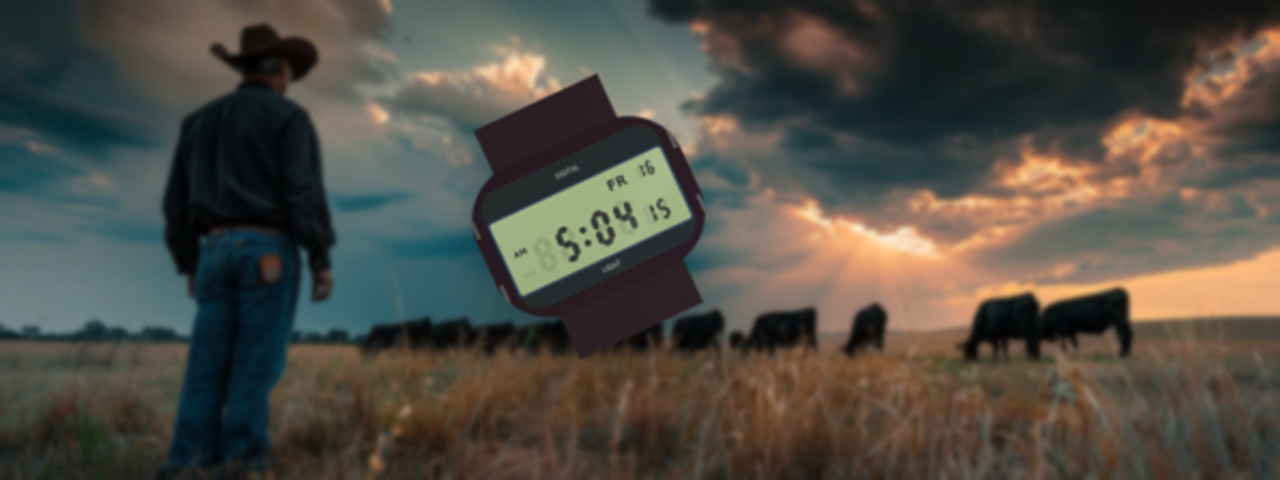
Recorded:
5 h 04 min 15 s
